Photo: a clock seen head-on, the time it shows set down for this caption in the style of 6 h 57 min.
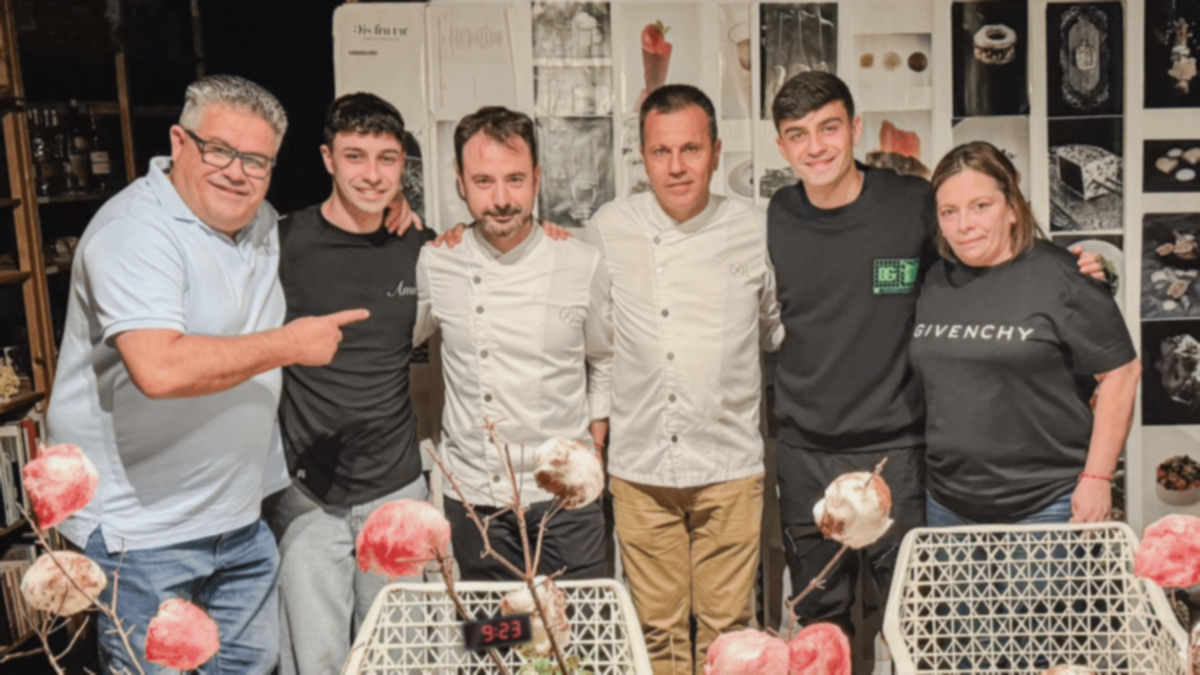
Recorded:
9 h 23 min
